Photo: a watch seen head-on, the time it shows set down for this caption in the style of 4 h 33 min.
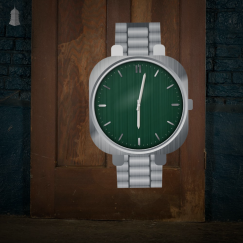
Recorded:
6 h 02 min
